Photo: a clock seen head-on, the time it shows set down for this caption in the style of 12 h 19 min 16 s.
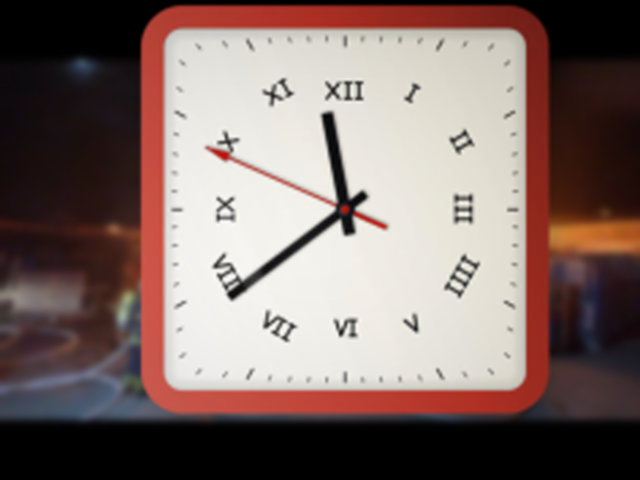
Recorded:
11 h 38 min 49 s
